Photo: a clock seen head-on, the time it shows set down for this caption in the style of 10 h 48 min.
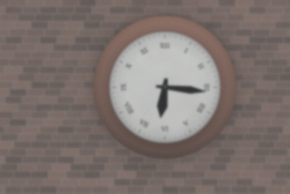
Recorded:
6 h 16 min
